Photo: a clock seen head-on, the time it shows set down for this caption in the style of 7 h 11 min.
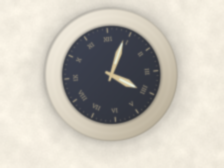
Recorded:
4 h 04 min
